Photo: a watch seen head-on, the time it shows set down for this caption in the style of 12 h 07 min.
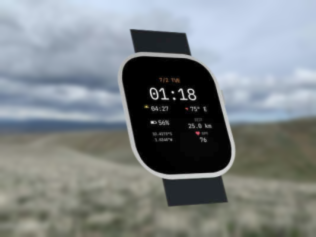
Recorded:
1 h 18 min
